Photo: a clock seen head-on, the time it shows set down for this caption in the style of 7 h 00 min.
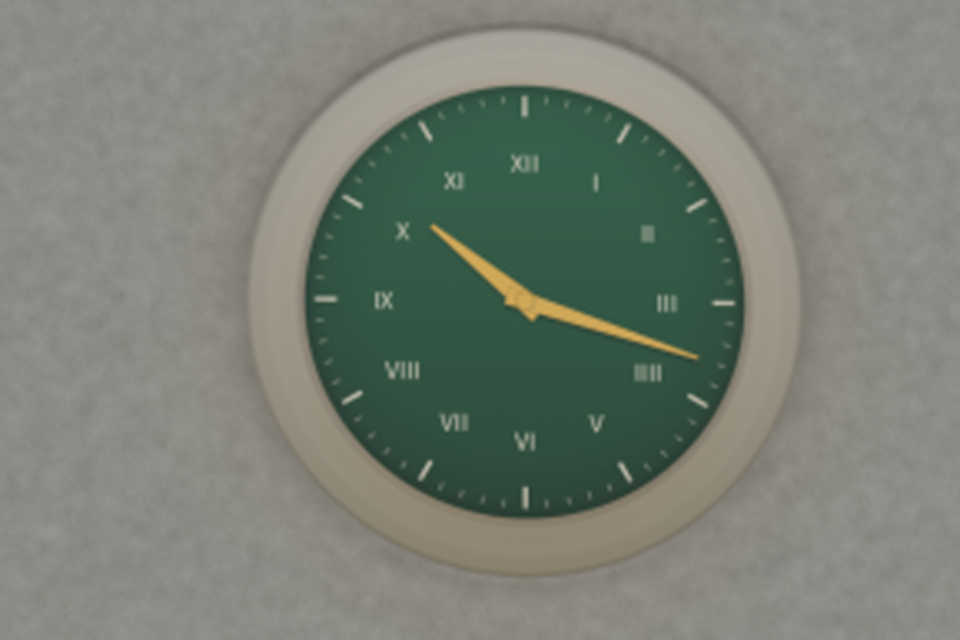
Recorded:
10 h 18 min
